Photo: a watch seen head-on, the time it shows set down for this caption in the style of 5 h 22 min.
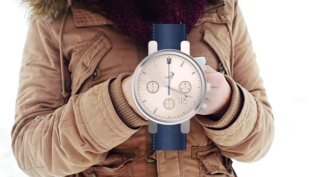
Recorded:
12 h 19 min
